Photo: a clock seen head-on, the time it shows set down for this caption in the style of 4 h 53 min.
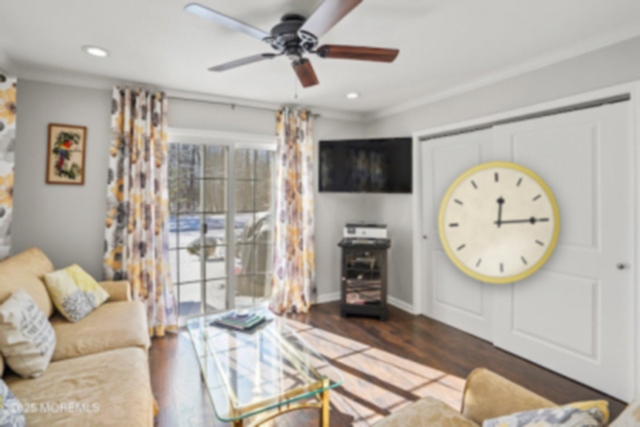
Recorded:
12 h 15 min
